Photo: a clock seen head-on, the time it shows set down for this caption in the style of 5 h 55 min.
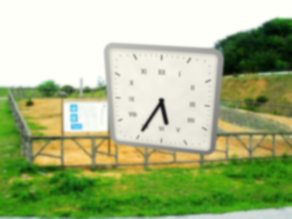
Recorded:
5 h 35 min
